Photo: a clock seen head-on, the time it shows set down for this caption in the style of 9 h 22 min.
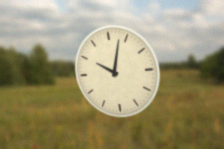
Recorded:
10 h 03 min
